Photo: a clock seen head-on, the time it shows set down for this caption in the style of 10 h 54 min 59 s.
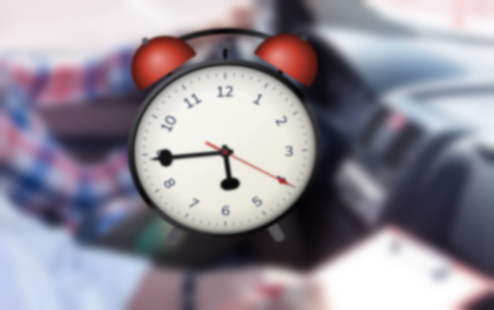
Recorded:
5 h 44 min 20 s
